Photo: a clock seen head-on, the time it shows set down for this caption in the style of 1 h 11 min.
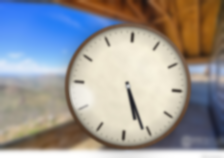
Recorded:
5 h 26 min
